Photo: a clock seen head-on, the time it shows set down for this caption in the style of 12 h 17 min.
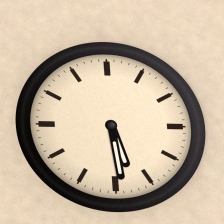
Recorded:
5 h 29 min
